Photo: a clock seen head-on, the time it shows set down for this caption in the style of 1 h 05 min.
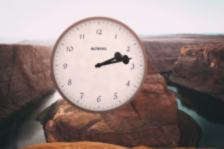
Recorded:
2 h 13 min
